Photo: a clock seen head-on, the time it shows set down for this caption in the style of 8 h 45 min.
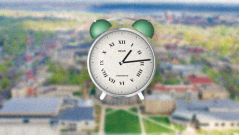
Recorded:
1 h 14 min
